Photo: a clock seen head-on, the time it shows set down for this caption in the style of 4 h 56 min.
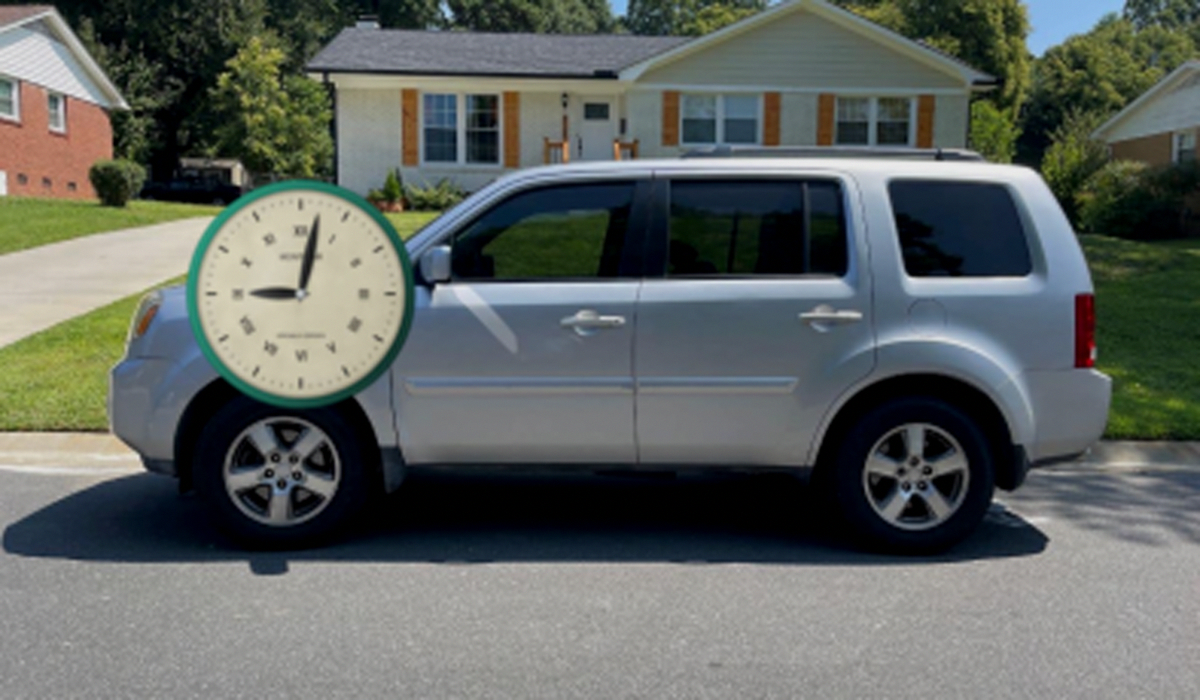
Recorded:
9 h 02 min
